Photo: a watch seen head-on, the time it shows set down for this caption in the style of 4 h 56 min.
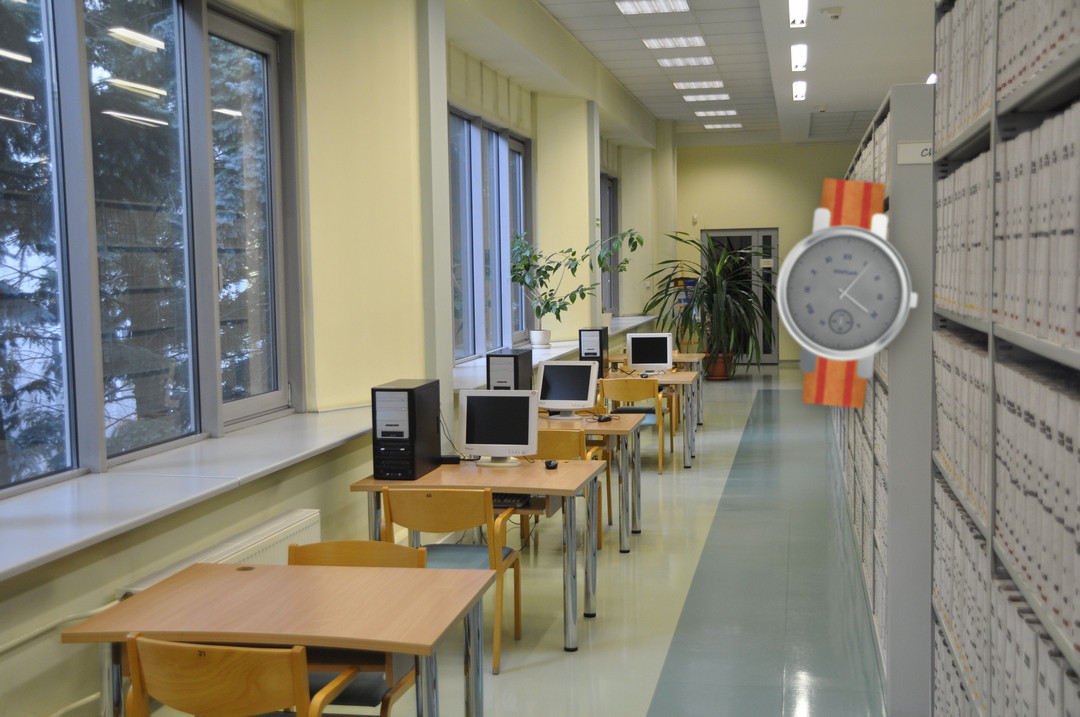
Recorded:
4 h 06 min
